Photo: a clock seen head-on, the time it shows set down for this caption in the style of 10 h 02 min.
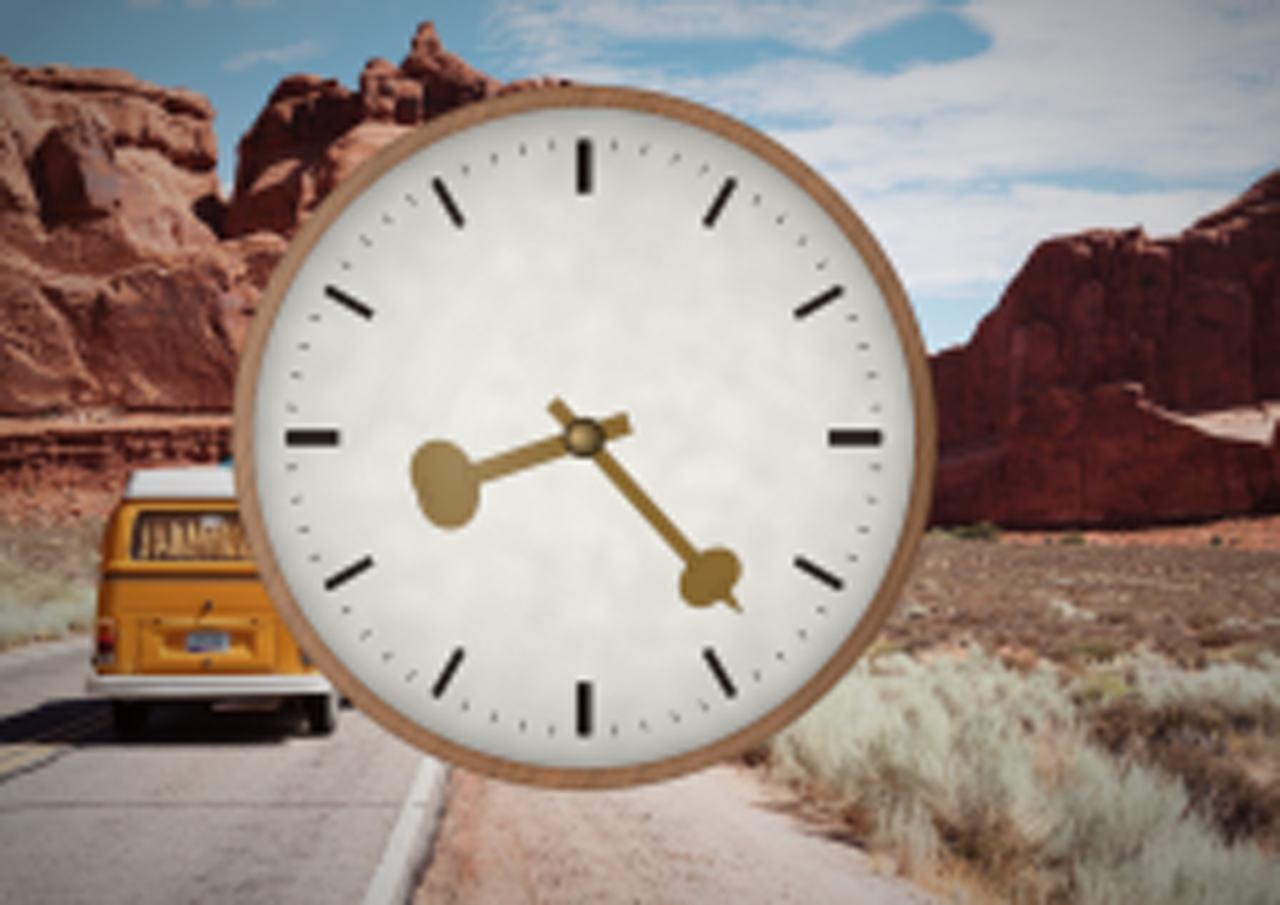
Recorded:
8 h 23 min
